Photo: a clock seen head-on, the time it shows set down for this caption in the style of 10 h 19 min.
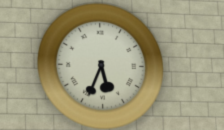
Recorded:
5 h 34 min
